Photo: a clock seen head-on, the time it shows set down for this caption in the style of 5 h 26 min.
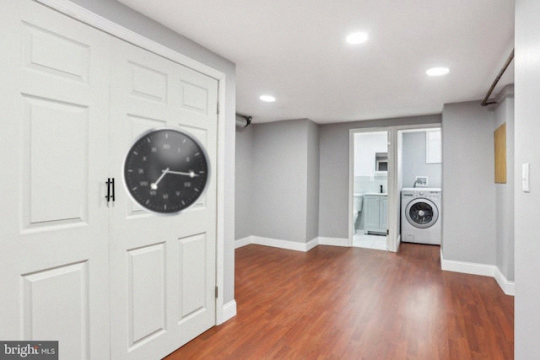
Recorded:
7 h 16 min
